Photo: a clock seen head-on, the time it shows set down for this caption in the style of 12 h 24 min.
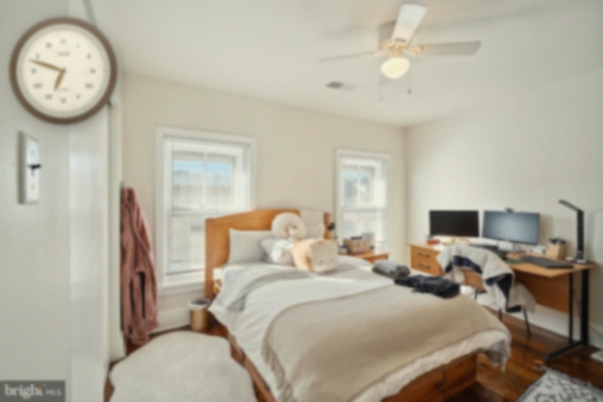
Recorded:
6 h 48 min
